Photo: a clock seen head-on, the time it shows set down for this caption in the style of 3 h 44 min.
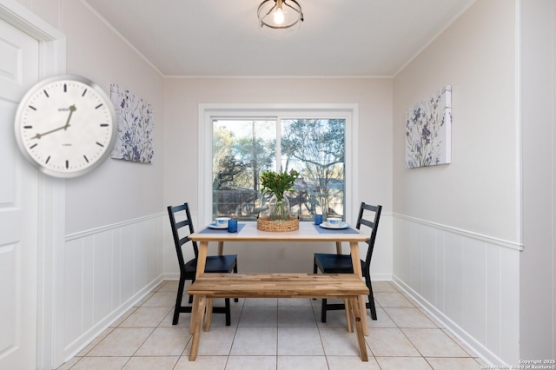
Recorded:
12 h 42 min
